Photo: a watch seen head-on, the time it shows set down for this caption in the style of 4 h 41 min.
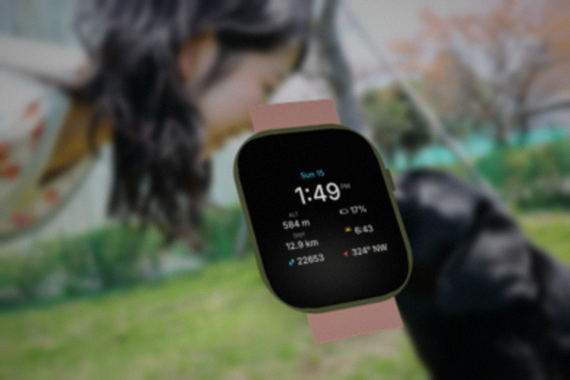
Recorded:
1 h 49 min
